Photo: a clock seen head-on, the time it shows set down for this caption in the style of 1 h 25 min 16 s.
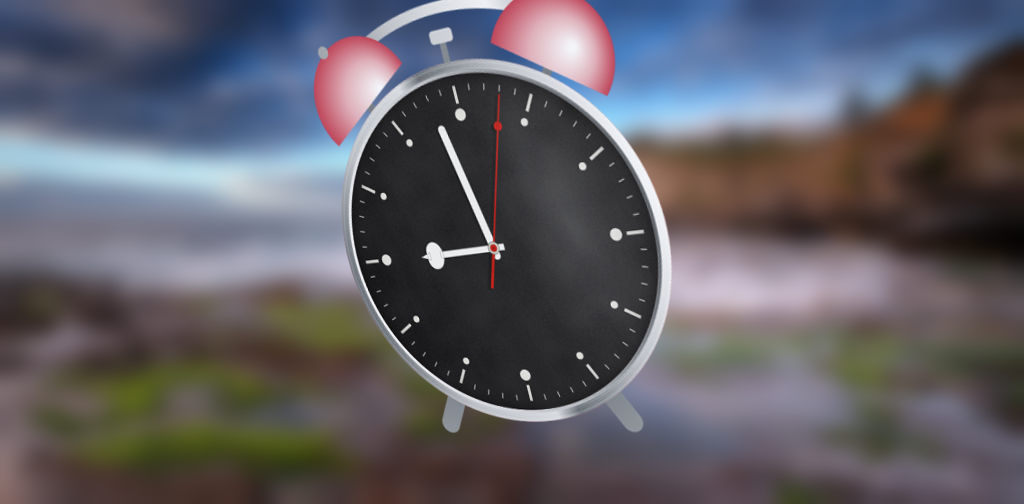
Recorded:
8 h 58 min 03 s
